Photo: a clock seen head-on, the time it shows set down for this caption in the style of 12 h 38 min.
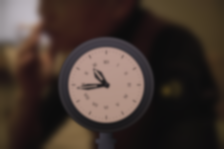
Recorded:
10 h 44 min
